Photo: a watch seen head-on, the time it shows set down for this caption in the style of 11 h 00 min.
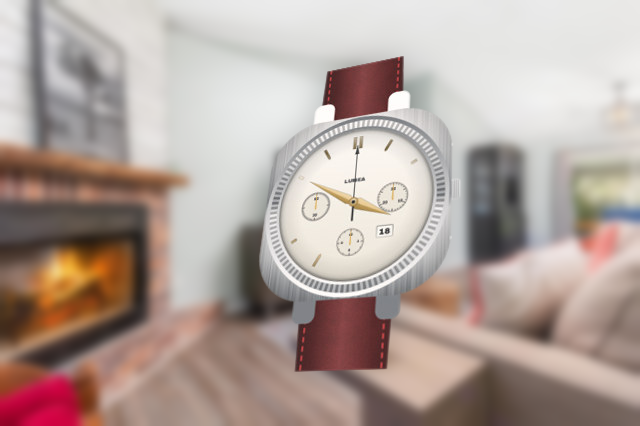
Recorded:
3 h 50 min
